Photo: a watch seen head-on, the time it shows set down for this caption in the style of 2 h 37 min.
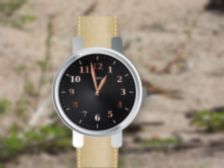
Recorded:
12 h 58 min
